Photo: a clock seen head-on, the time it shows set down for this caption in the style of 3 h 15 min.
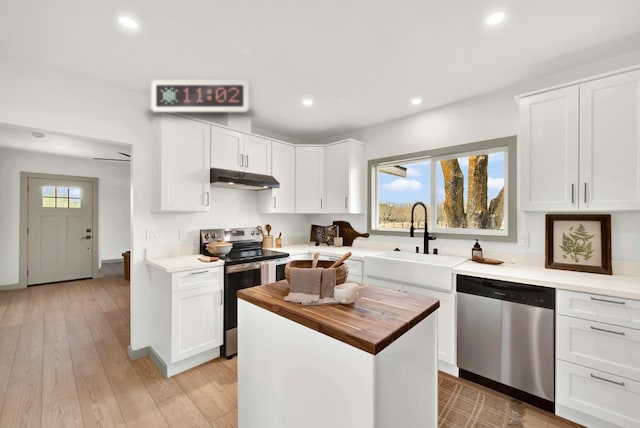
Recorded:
11 h 02 min
